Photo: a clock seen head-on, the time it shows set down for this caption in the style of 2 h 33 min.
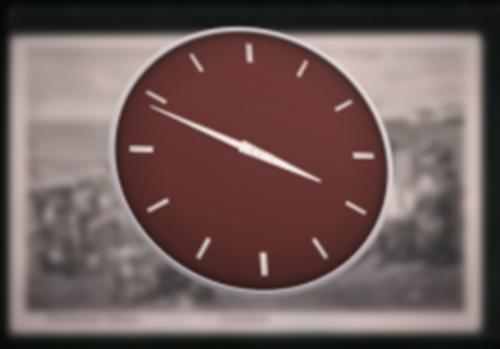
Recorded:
3 h 49 min
